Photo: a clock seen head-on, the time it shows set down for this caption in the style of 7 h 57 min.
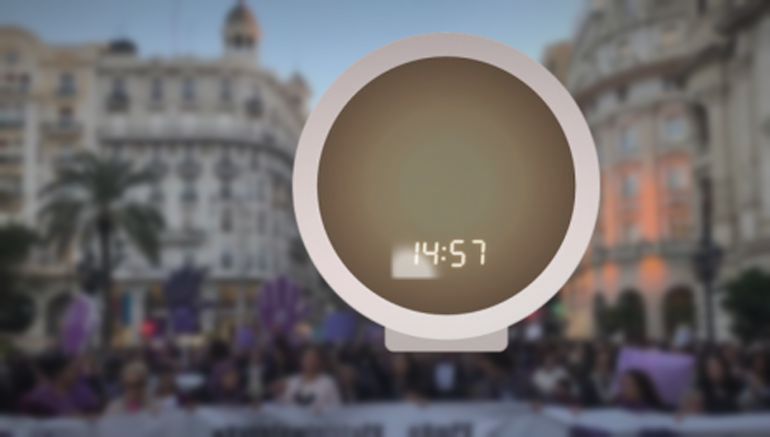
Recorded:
14 h 57 min
